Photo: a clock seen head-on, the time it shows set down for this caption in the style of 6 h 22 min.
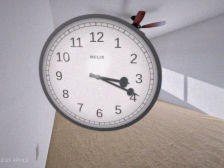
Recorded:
3 h 19 min
